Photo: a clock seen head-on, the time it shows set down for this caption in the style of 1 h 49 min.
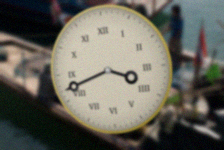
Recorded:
3 h 42 min
